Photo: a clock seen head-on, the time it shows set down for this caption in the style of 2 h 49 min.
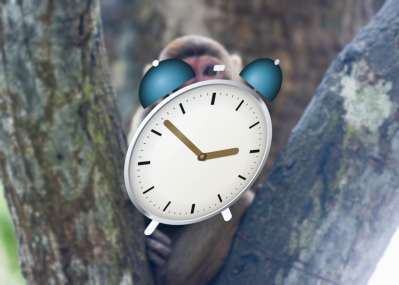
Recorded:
2 h 52 min
